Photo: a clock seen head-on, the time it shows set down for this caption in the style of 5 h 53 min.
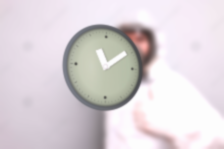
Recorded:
11 h 09 min
